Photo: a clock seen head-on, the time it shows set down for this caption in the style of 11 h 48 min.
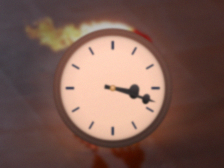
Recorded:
3 h 18 min
